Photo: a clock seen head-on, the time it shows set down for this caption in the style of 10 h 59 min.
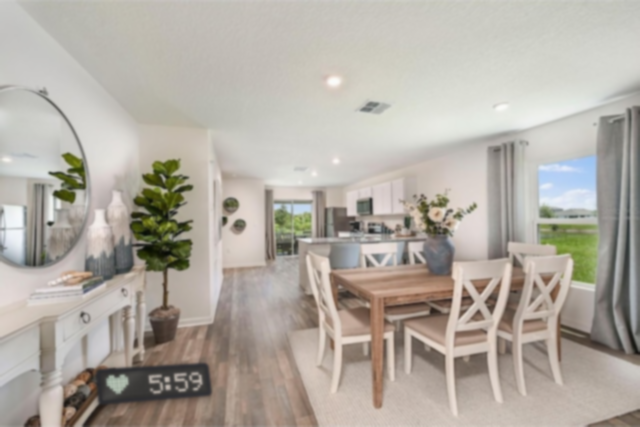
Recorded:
5 h 59 min
